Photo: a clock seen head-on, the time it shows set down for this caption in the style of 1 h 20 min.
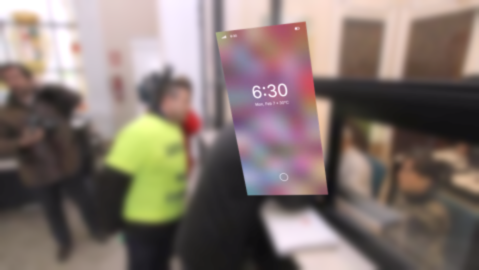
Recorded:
6 h 30 min
